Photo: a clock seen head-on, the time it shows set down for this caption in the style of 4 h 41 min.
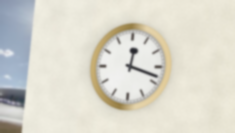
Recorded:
12 h 18 min
